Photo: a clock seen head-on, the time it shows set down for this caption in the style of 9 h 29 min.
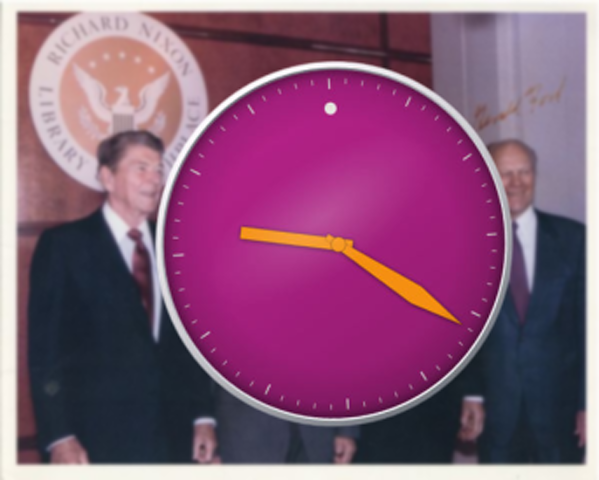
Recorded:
9 h 21 min
